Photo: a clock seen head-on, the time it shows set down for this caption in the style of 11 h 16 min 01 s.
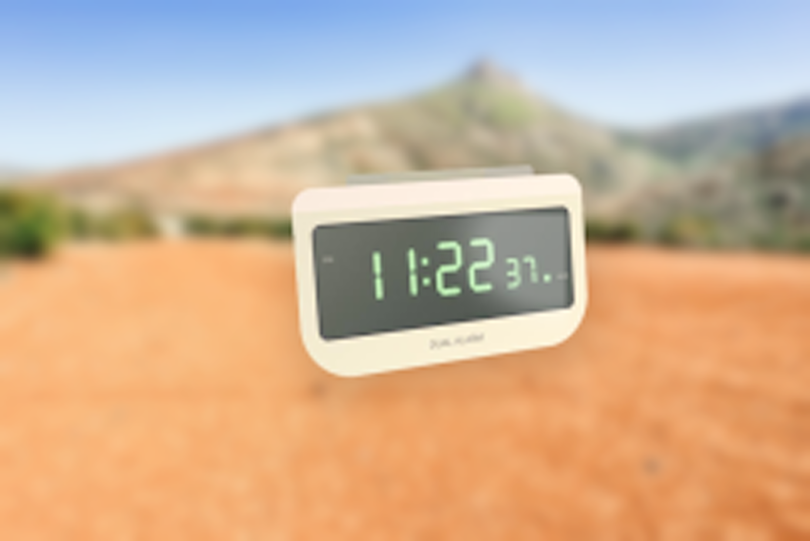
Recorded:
11 h 22 min 37 s
